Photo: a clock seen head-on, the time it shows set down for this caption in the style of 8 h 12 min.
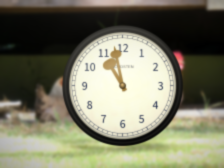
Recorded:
10 h 58 min
